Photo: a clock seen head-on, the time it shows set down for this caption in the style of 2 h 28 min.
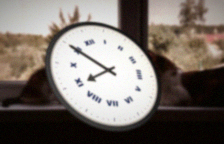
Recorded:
8 h 55 min
